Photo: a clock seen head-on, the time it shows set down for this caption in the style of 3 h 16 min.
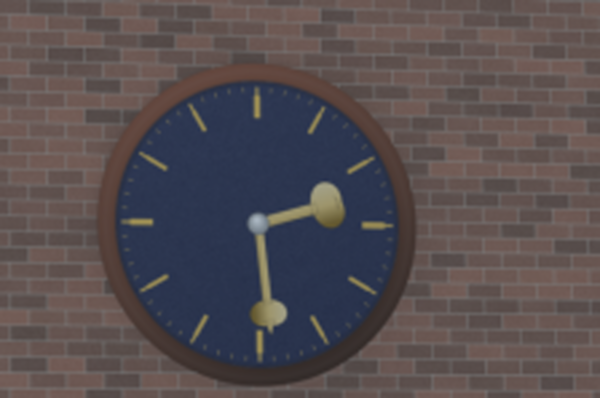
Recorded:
2 h 29 min
